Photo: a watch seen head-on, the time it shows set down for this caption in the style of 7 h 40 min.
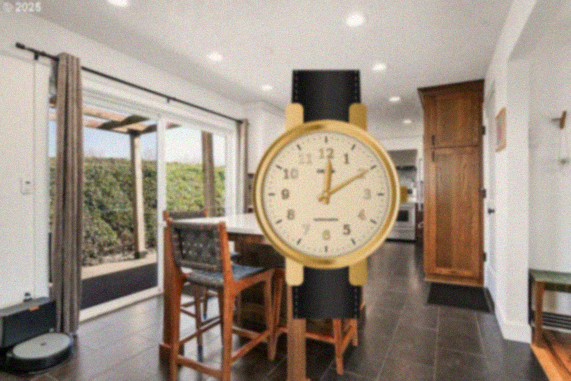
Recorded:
12 h 10 min
